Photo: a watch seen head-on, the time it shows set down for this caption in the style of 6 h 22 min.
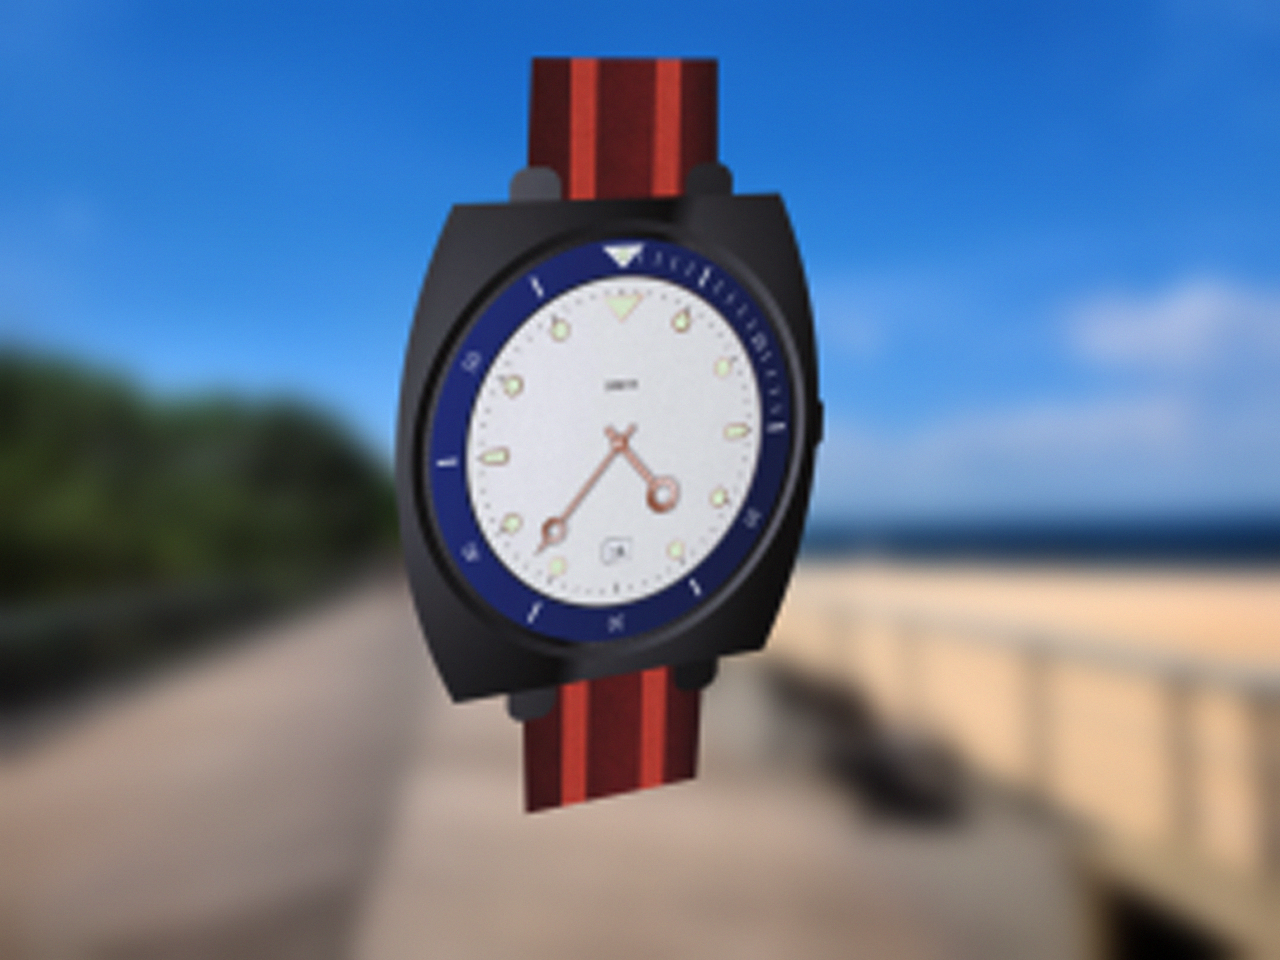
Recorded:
4 h 37 min
